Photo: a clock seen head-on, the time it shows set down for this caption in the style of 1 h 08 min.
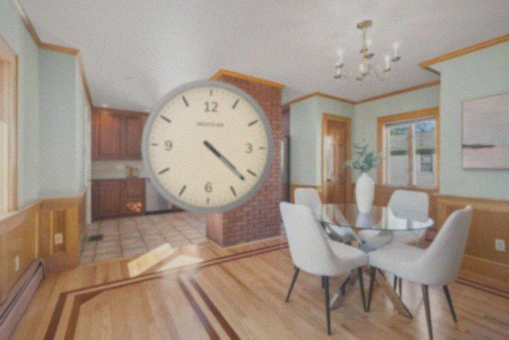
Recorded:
4 h 22 min
